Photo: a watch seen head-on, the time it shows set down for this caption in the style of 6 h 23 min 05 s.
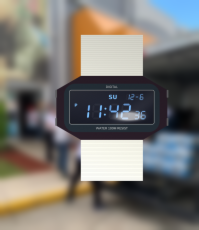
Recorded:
11 h 42 min 36 s
